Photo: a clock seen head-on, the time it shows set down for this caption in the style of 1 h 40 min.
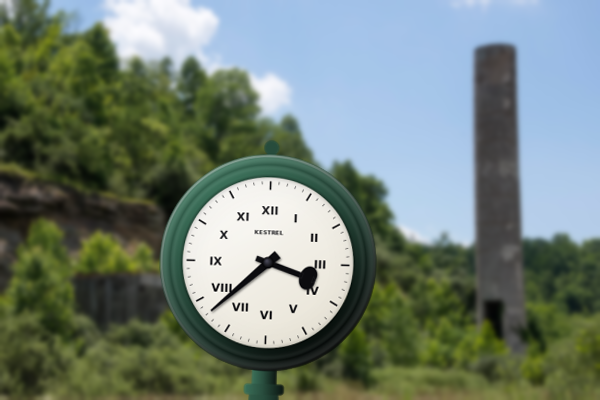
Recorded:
3 h 38 min
